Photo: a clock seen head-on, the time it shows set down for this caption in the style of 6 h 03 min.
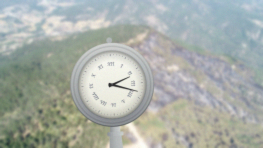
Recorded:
2 h 18 min
